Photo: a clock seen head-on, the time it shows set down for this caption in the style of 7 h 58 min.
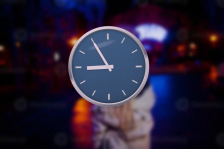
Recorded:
8 h 55 min
